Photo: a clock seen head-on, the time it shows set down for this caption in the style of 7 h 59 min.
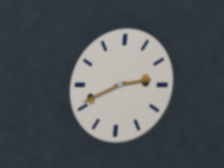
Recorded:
2 h 41 min
